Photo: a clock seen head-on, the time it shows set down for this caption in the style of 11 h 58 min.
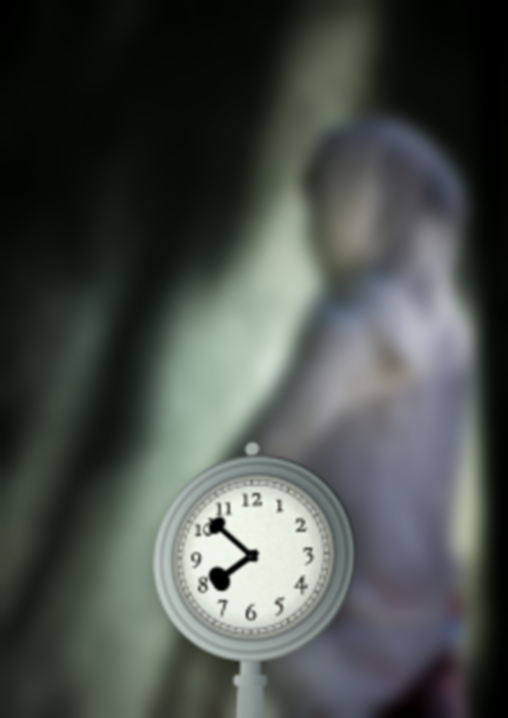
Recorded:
7 h 52 min
